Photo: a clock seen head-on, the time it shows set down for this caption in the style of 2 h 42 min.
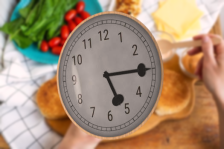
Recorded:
5 h 15 min
